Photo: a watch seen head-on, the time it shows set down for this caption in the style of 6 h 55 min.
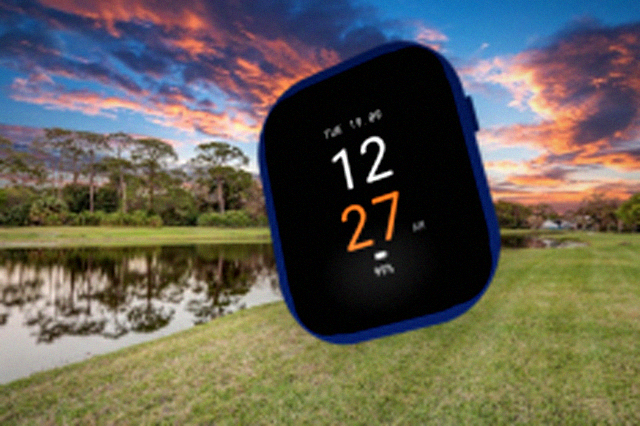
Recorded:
12 h 27 min
